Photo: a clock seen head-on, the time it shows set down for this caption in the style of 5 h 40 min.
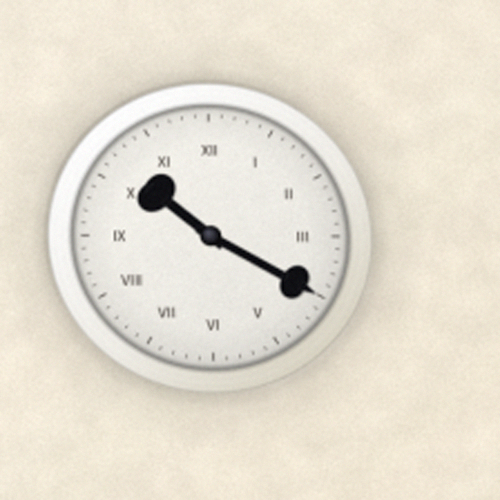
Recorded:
10 h 20 min
